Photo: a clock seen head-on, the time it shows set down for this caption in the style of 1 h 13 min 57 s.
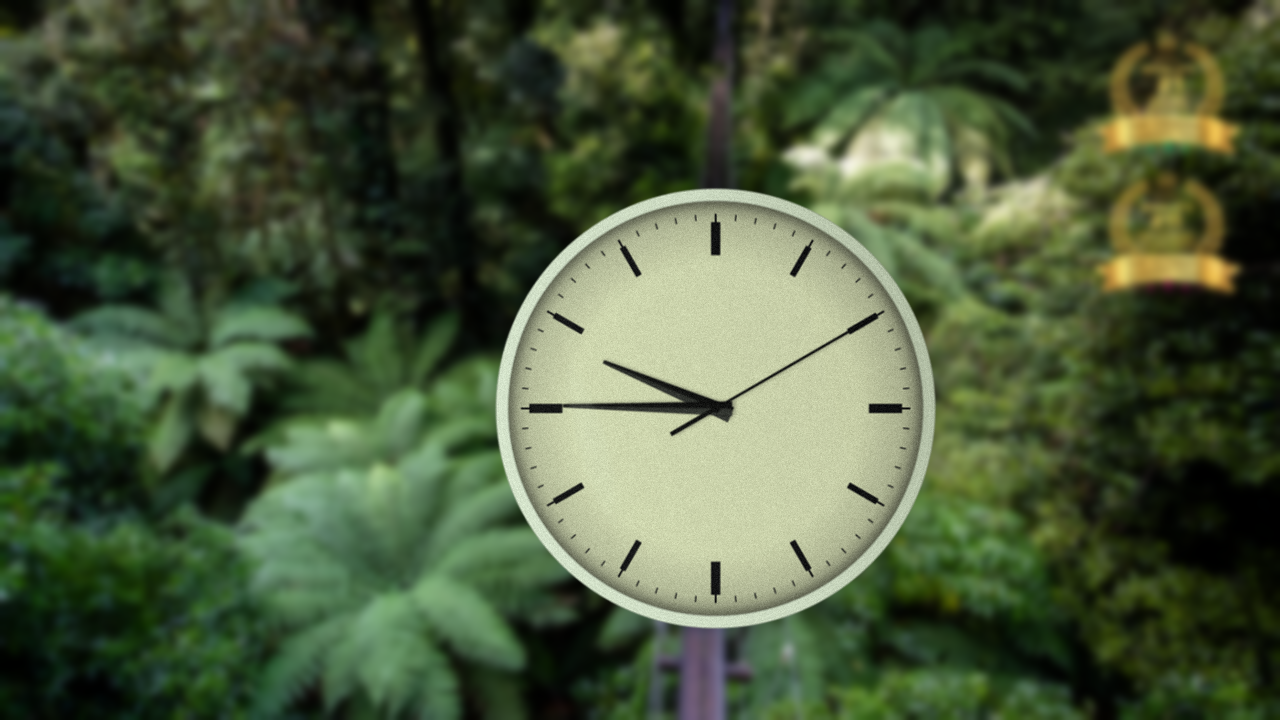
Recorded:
9 h 45 min 10 s
